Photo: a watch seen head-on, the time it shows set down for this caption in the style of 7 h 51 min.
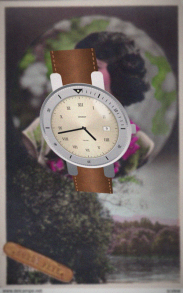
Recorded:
4 h 43 min
